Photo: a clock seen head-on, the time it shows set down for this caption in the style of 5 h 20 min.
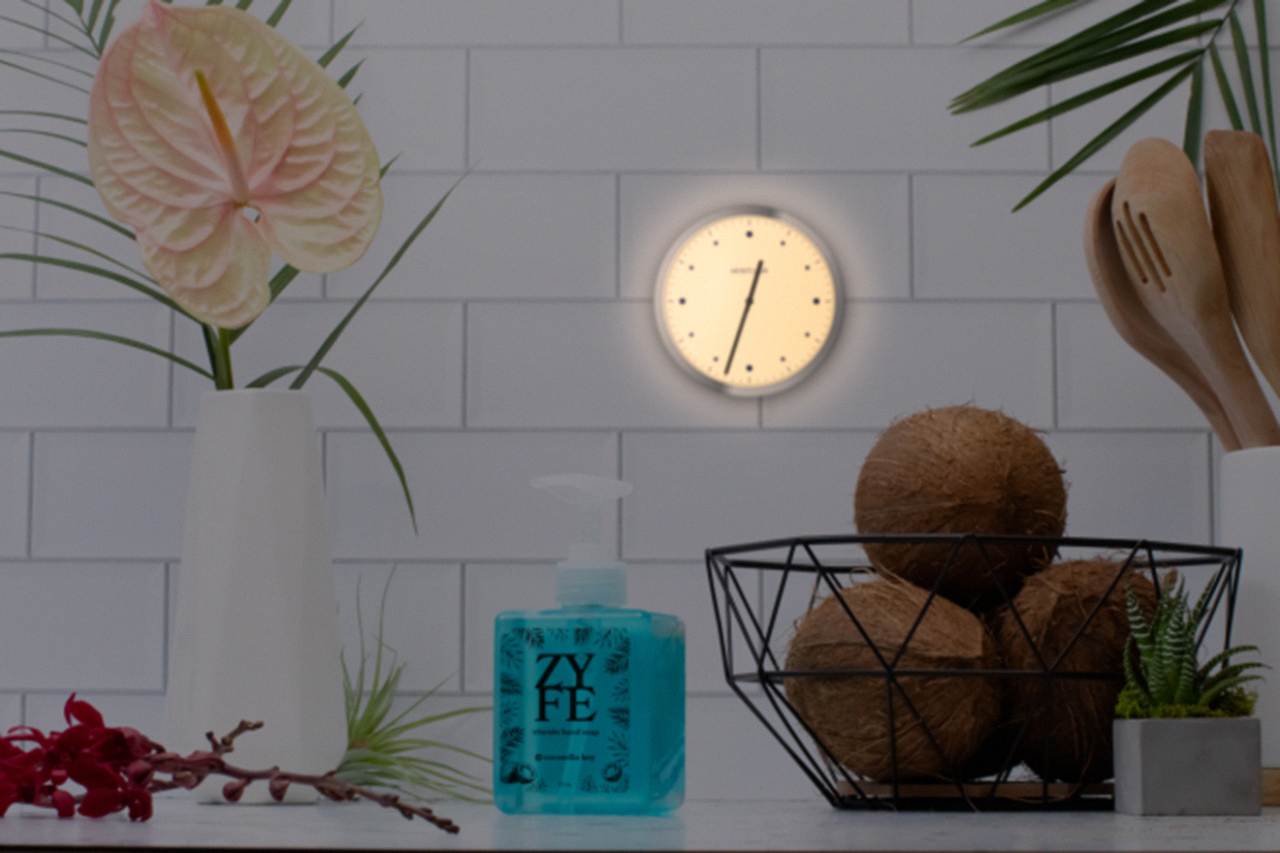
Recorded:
12 h 33 min
